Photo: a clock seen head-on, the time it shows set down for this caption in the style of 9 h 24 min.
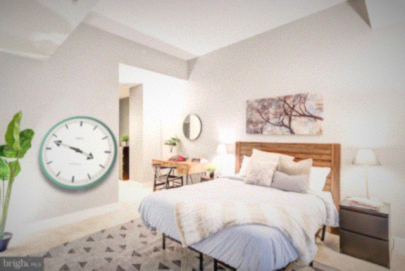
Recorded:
3 h 48 min
